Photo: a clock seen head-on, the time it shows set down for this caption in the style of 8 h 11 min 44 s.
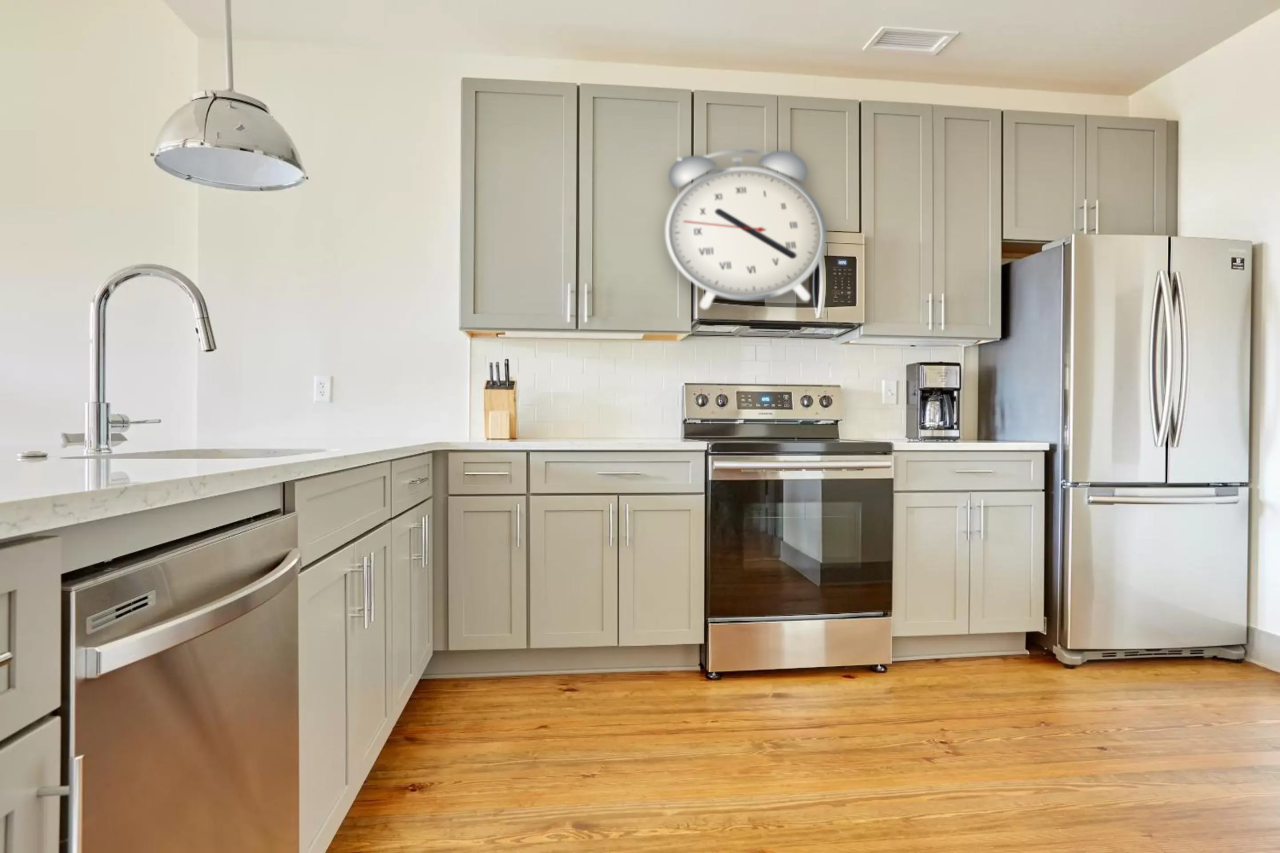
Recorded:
10 h 21 min 47 s
